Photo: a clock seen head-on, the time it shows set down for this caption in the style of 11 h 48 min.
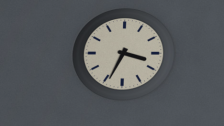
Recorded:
3 h 34 min
